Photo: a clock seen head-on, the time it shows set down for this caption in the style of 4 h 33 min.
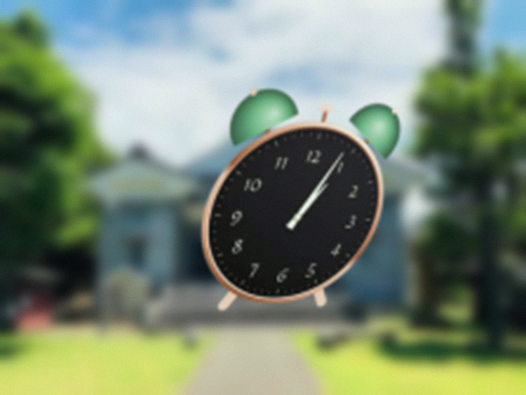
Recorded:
1 h 04 min
